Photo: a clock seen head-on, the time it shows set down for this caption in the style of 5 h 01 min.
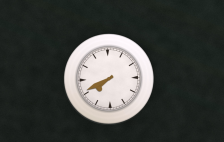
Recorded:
7 h 41 min
